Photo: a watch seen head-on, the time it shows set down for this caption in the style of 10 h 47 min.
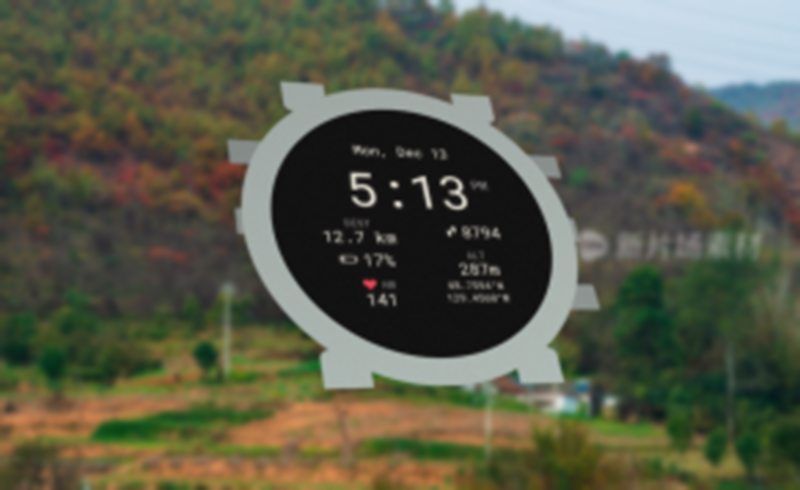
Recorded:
5 h 13 min
